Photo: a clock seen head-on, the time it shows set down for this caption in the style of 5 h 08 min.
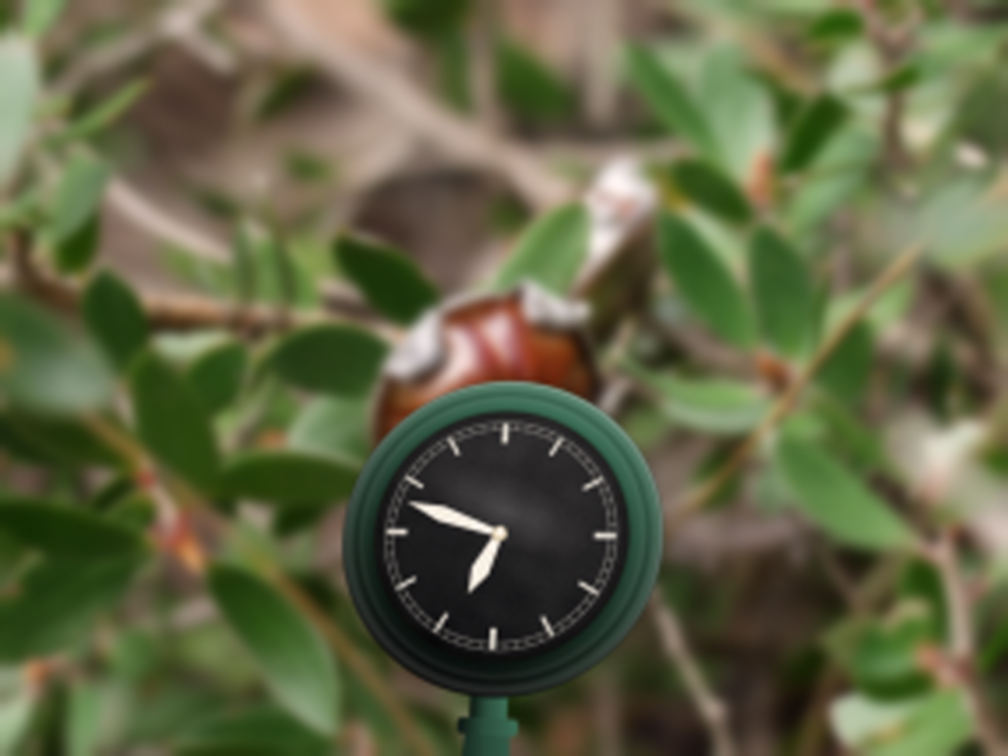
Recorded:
6 h 48 min
